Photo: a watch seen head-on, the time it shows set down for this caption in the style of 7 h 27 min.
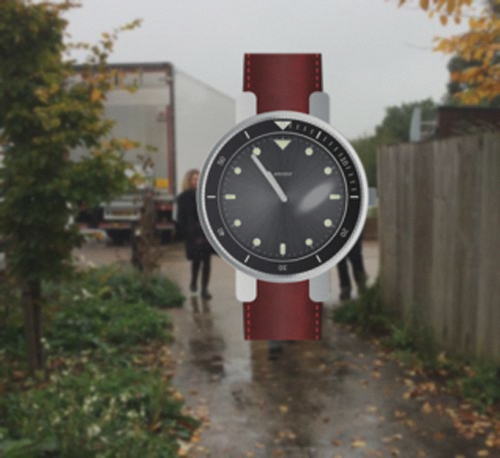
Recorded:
10 h 54 min
